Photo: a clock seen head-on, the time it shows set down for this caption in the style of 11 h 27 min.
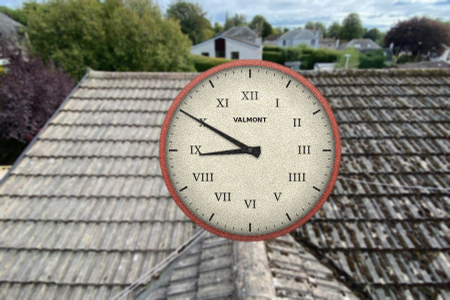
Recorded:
8 h 50 min
